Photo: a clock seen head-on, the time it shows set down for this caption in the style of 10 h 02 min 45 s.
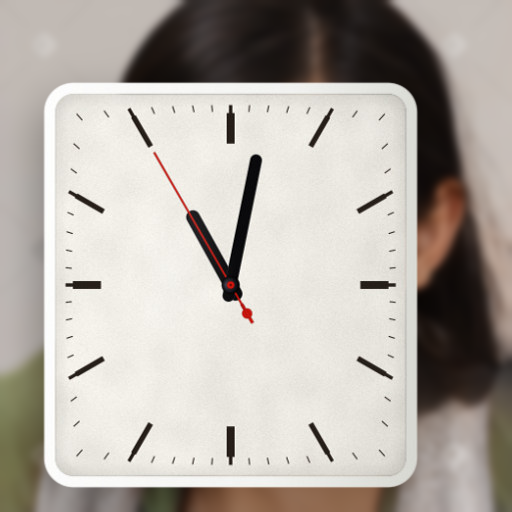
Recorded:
11 h 01 min 55 s
